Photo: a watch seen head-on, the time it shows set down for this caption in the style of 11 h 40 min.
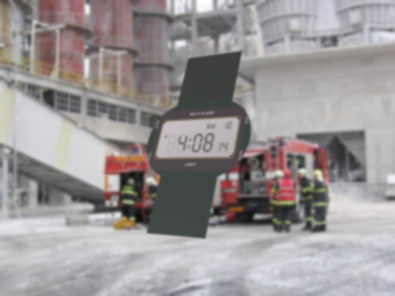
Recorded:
4 h 08 min
